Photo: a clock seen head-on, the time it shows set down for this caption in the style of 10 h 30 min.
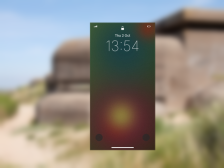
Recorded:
13 h 54 min
